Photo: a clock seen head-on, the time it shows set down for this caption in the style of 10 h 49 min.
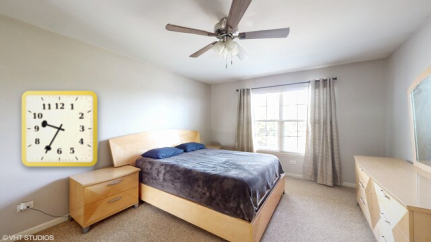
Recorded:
9 h 35 min
